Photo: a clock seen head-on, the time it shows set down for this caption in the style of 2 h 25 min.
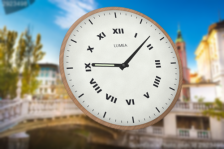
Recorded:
9 h 08 min
